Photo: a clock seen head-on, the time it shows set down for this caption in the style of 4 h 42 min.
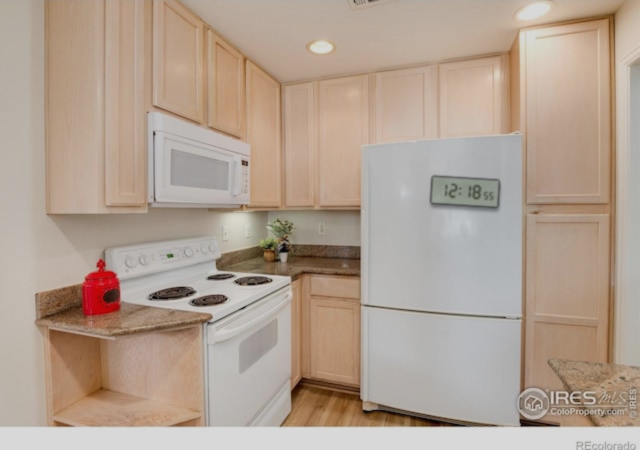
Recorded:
12 h 18 min
